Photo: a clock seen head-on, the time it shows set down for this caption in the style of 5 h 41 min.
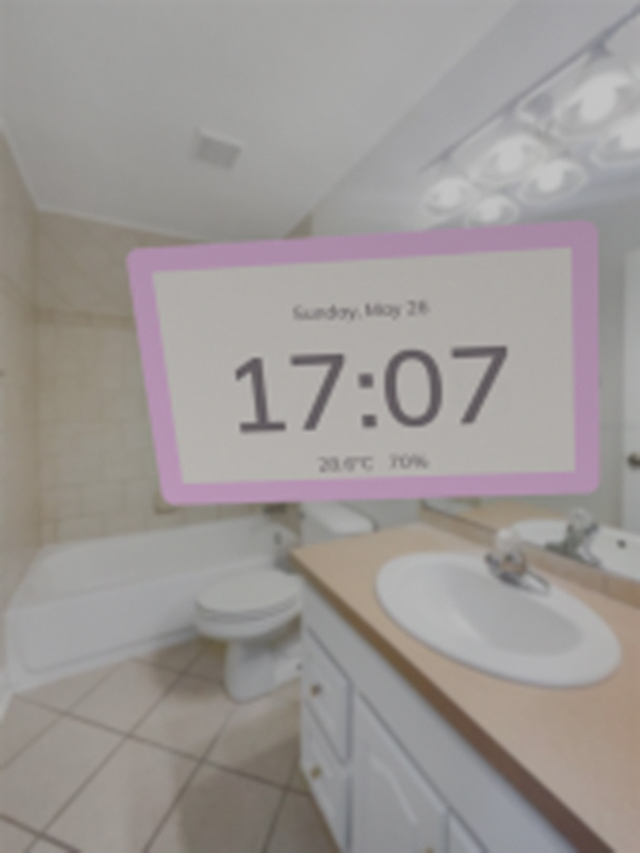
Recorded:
17 h 07 min
